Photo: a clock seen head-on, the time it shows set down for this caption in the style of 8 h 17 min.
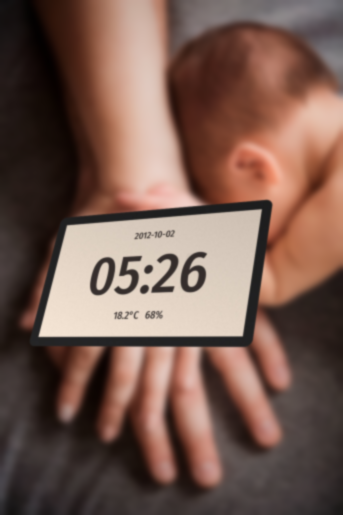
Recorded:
5 h 26 min
